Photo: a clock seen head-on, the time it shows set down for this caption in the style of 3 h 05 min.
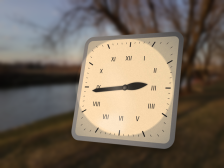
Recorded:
2 h 44 min
